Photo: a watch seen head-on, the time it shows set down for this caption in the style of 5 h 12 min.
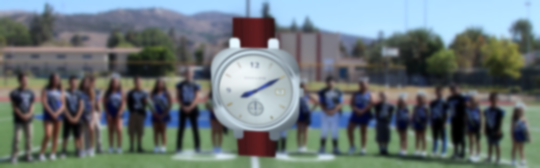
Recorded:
8 h 10 min
